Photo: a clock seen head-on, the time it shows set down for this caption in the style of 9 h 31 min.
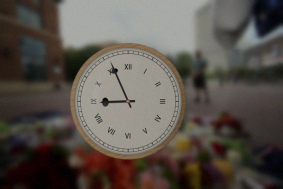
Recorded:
8 h 56 min
